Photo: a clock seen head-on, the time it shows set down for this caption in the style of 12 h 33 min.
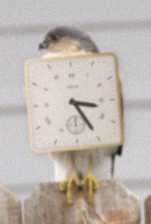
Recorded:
3 h 25 min
